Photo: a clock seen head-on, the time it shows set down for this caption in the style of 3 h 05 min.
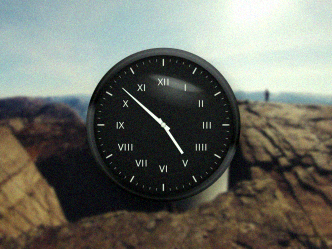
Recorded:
4 h 52 min
